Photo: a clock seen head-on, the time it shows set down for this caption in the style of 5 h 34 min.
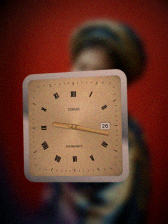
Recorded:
9 h 17 min
